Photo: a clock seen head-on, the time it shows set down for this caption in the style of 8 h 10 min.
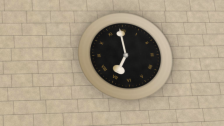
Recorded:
6 h 59 min
